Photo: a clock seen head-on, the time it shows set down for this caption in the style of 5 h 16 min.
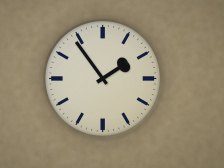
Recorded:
1 h 54 min
